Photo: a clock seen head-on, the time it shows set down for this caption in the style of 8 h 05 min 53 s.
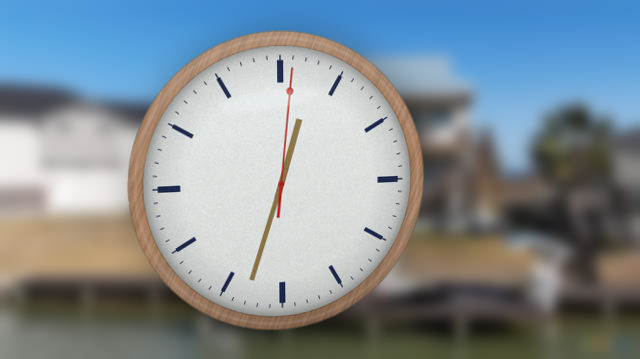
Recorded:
12 h 33 min 01 s
